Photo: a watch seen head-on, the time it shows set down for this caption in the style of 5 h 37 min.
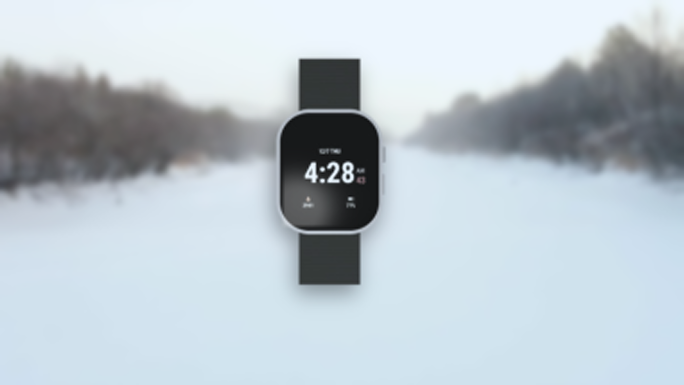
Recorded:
4 h 28 min
